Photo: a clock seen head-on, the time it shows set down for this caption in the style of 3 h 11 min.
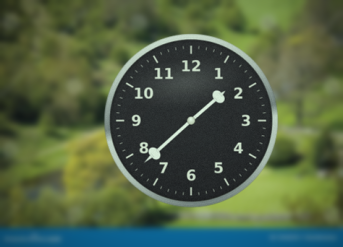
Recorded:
1 h 38 min
